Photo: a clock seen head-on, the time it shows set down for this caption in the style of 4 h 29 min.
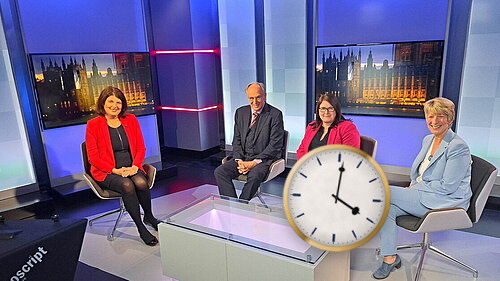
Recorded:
4 h 01 min
